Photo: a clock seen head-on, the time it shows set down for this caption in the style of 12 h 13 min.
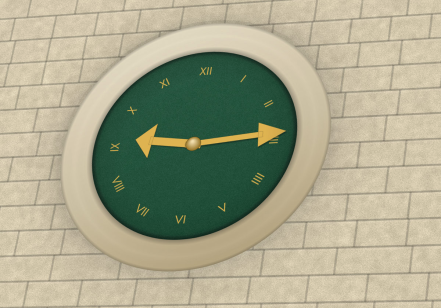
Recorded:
9 h 14 min
